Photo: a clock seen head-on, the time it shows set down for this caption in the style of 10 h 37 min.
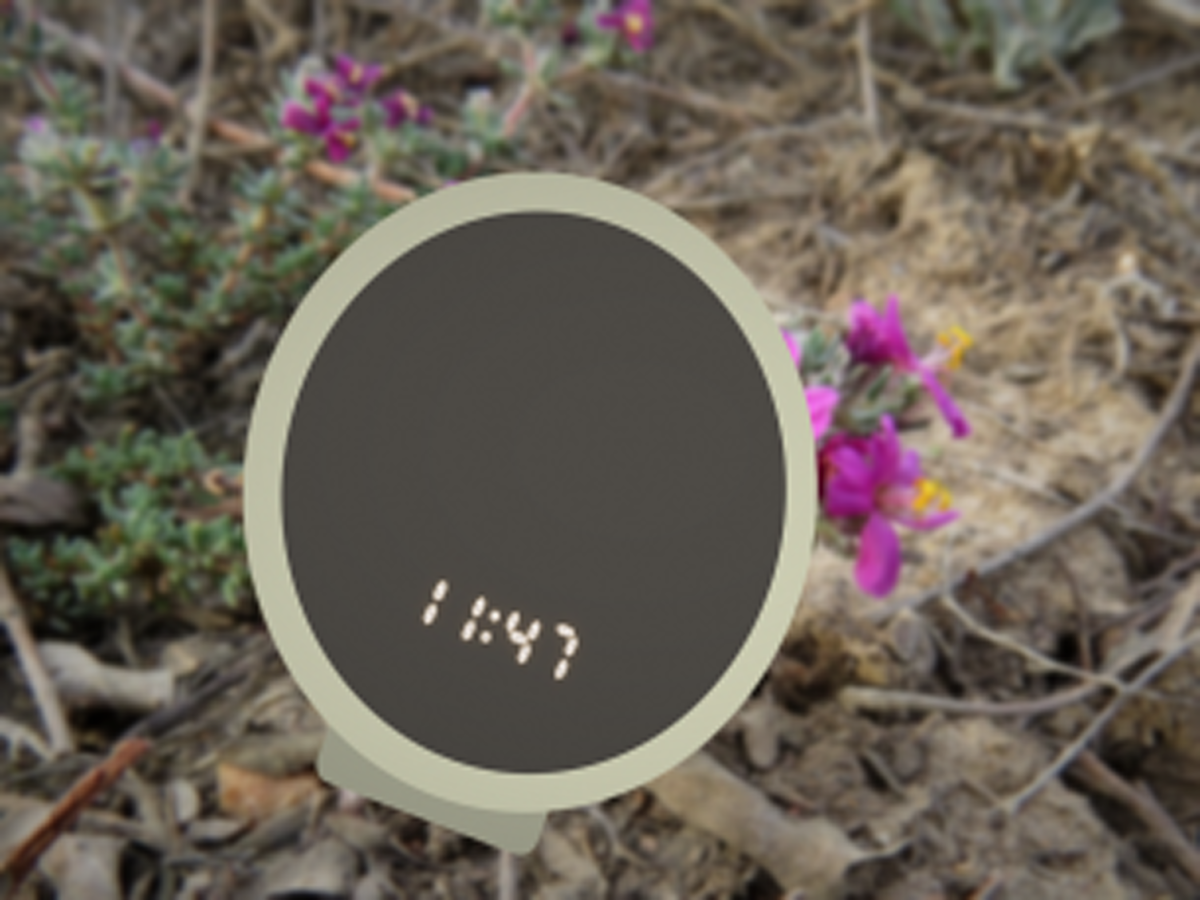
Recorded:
11 h 47 min
